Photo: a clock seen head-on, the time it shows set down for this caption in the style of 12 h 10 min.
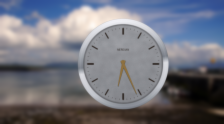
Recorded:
6 h 26 min
